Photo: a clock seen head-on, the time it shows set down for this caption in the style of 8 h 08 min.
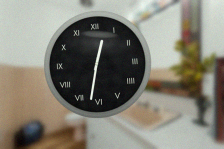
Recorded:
12 h 32 min
